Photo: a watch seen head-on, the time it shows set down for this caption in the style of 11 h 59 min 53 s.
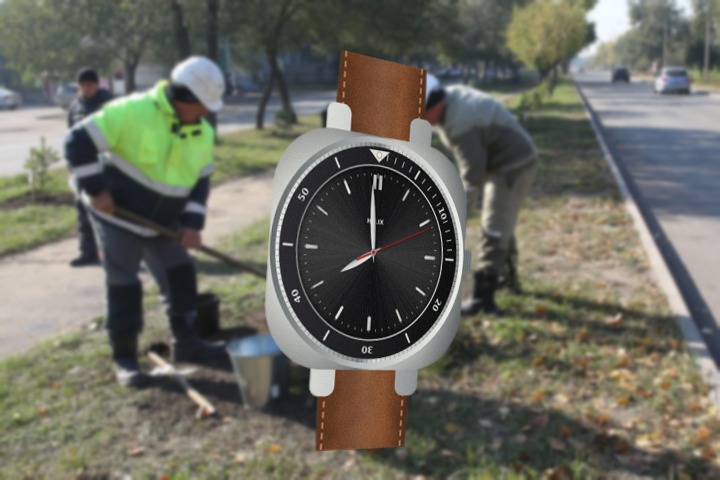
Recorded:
7 h 59 min 11 s
